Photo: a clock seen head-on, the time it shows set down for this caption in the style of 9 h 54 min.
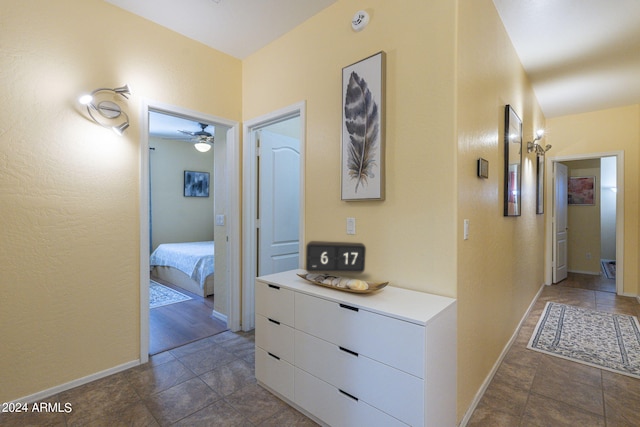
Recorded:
6 h 17 min
